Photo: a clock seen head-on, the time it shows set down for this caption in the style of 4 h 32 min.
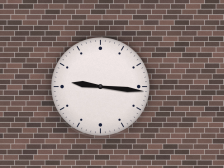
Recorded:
9 h 16 min
